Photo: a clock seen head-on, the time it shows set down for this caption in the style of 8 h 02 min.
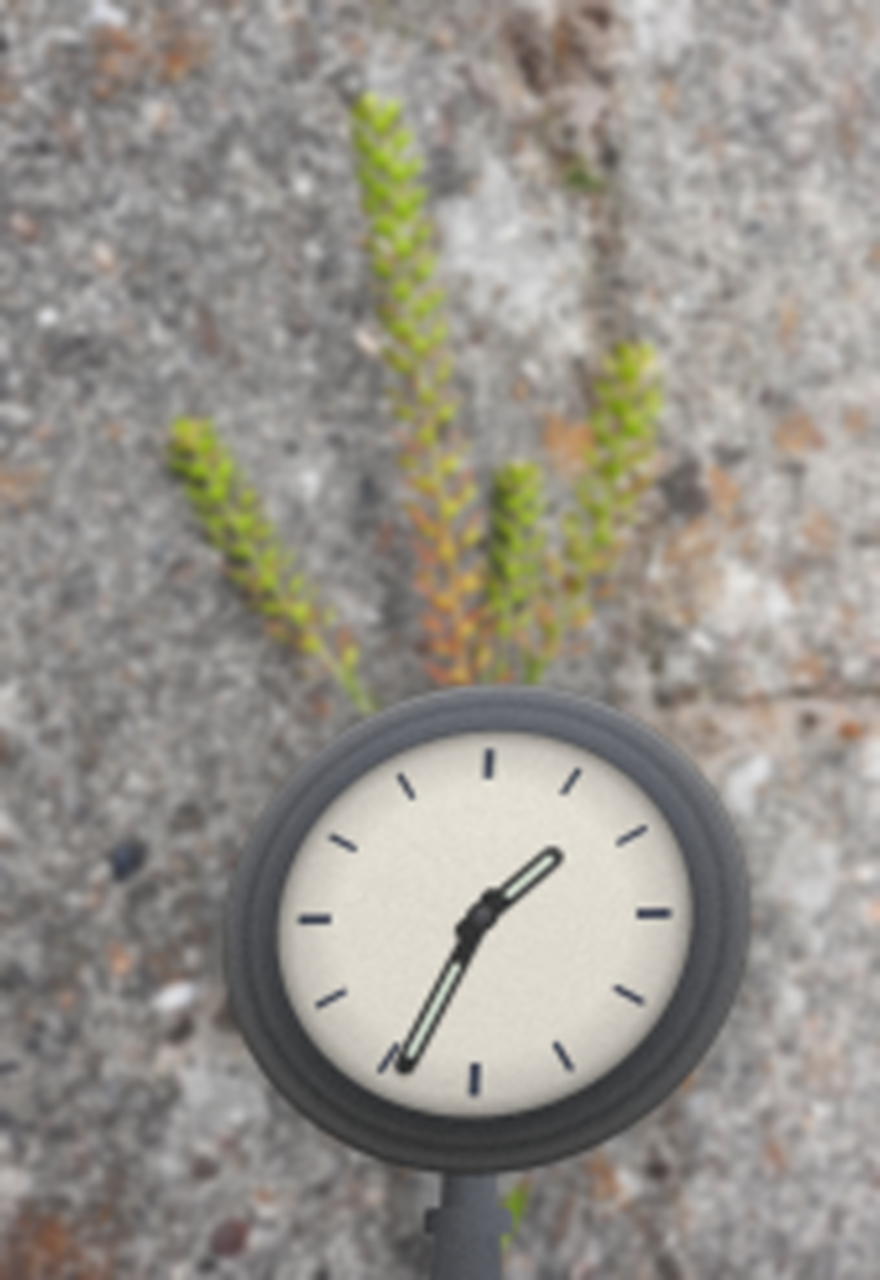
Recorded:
1 h 34 min
